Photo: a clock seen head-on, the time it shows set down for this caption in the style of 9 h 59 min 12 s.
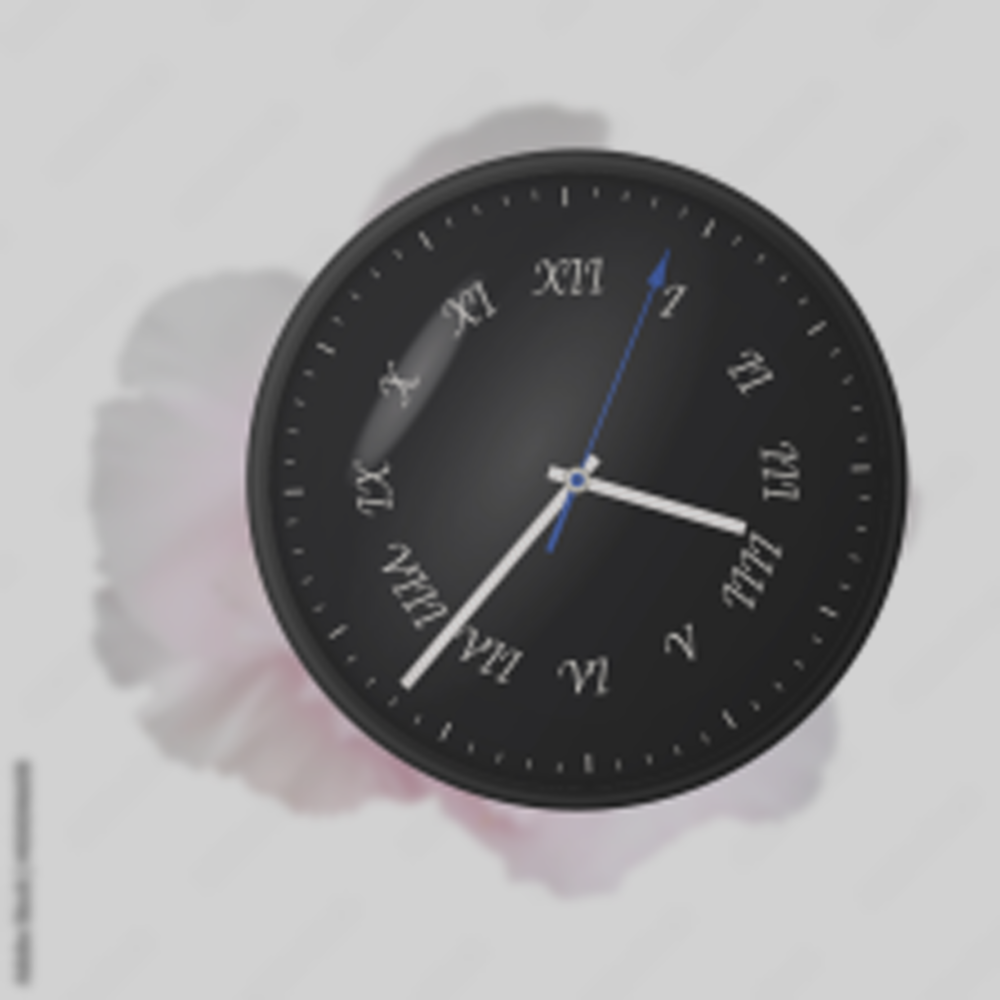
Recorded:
3 h 37 min 04 s
